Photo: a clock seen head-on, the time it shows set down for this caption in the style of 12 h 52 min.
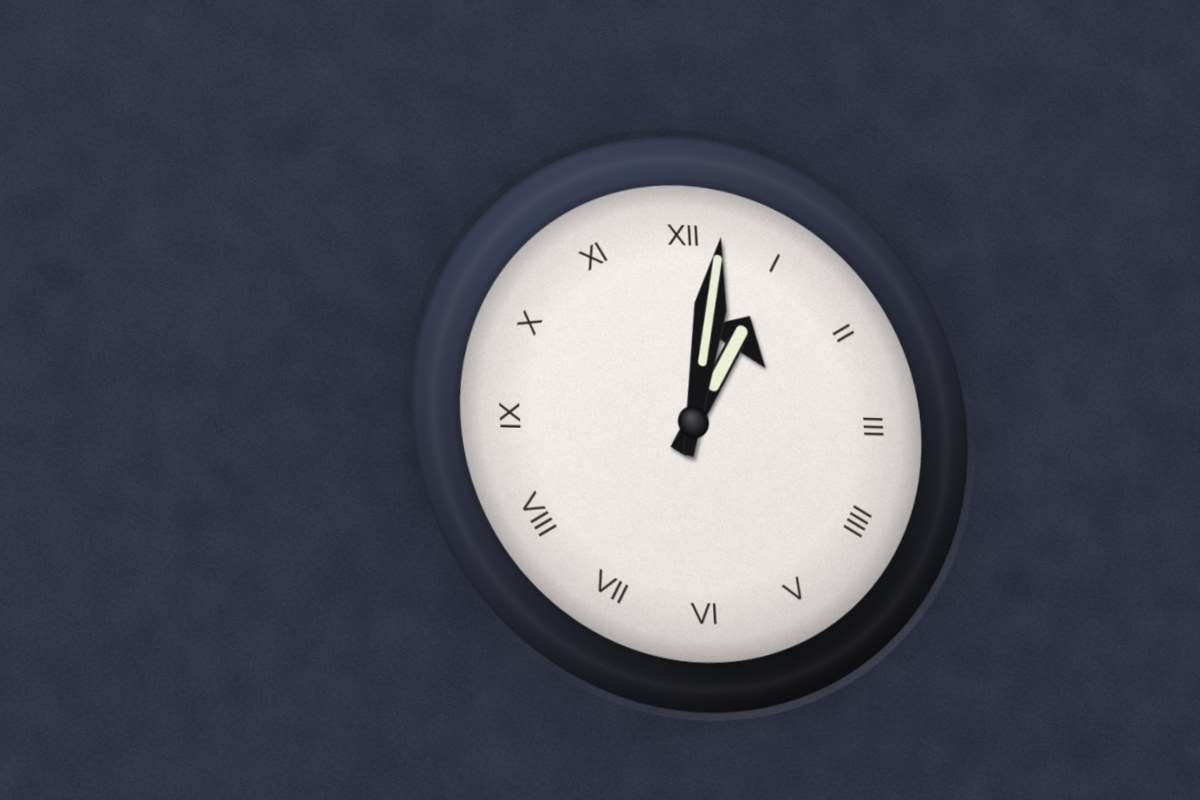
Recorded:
1 h 02 min
